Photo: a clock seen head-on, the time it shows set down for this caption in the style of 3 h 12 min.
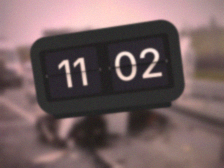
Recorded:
11 h 02 min
